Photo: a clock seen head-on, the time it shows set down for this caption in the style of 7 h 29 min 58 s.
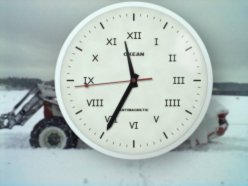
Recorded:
11 h 34 min 44 s
